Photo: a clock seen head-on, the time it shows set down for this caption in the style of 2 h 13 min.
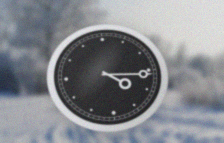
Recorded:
4 h 16 min
